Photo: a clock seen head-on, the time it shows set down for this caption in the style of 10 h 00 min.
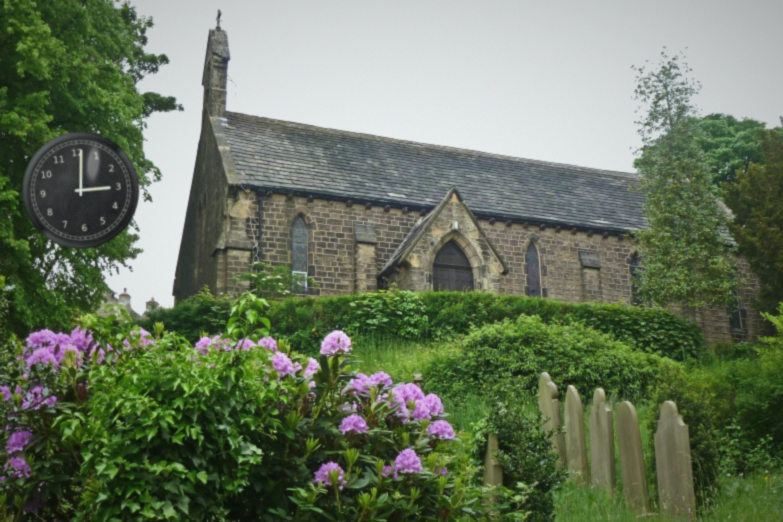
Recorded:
3 h 01 min
